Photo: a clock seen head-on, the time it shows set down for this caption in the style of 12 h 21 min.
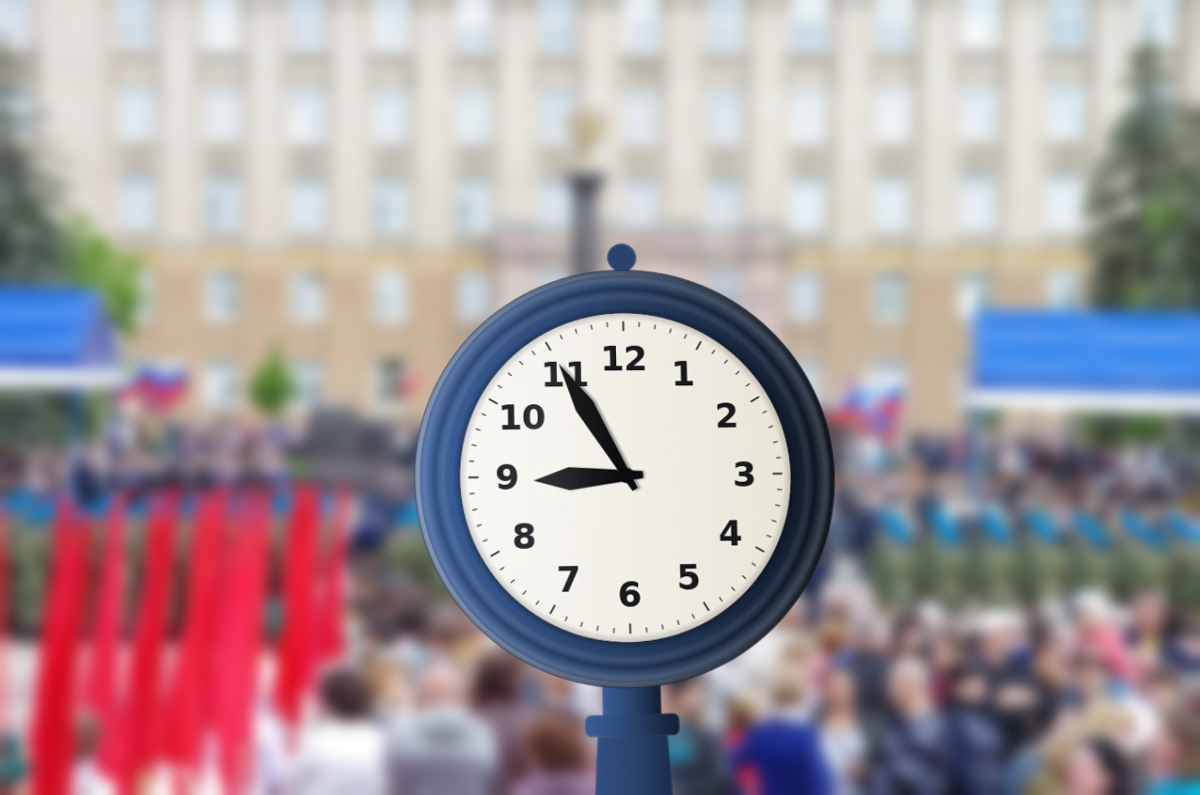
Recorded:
8 h 55 min
